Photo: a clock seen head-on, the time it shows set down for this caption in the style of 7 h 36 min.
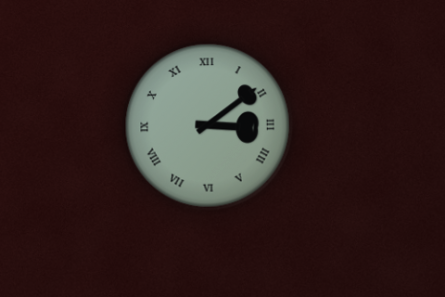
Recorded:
3 h 09 min
